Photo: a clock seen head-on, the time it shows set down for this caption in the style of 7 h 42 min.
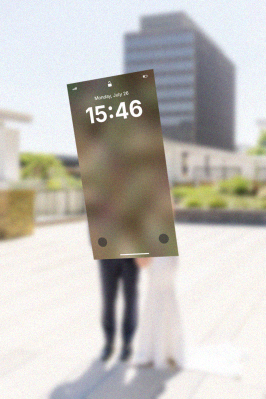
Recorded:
15 h 46 min
